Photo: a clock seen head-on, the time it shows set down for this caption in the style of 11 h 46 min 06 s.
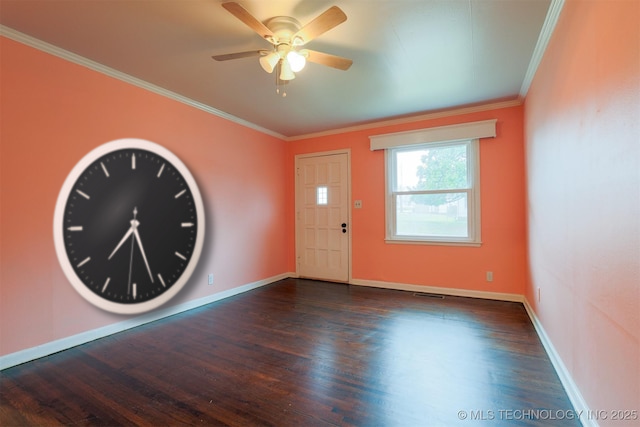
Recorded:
7 h 26 min 31 s
